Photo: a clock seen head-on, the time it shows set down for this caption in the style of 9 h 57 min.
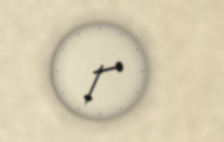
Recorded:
2 h 34 min
